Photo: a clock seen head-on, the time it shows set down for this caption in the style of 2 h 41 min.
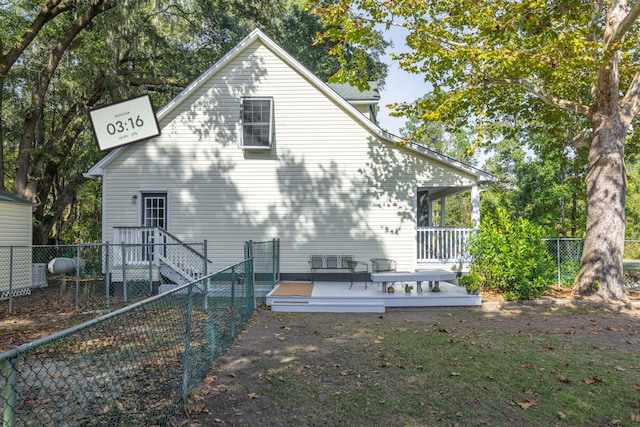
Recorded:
3 h 16 min
